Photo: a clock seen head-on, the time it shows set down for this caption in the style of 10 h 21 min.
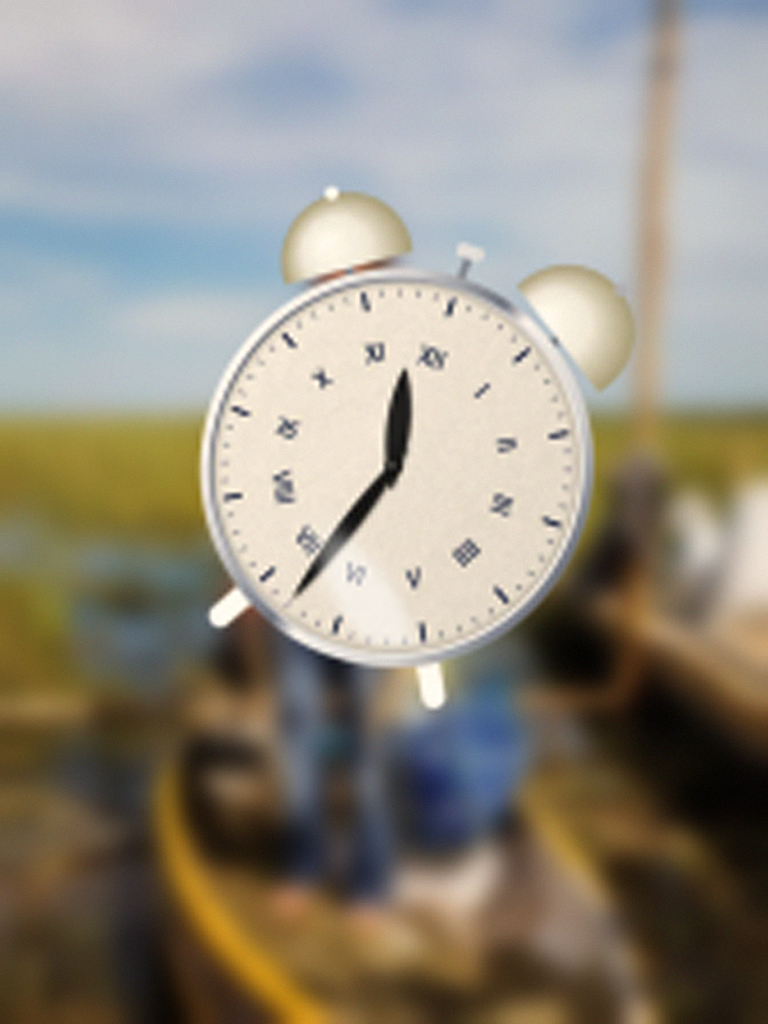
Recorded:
11 h 33 min
